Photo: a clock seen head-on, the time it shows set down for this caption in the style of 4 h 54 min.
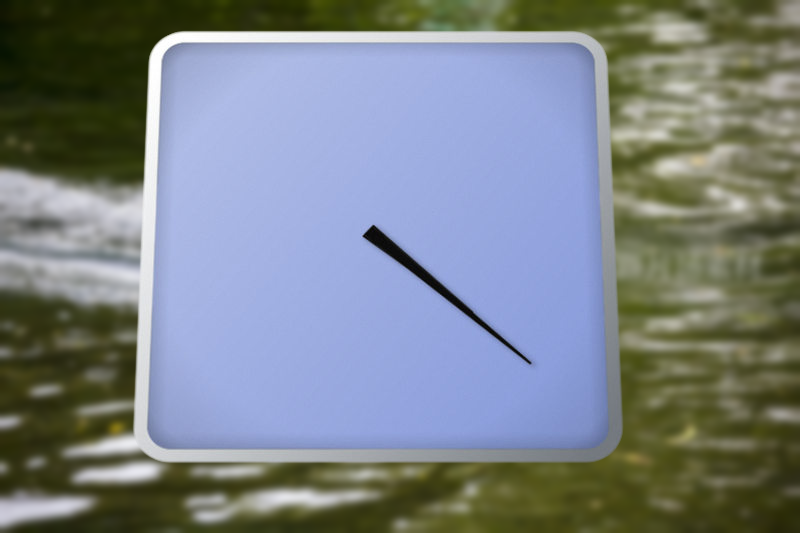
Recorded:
4 h 22 min
